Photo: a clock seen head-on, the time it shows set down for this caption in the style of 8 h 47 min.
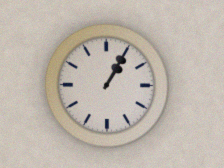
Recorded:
1 h 05 min
